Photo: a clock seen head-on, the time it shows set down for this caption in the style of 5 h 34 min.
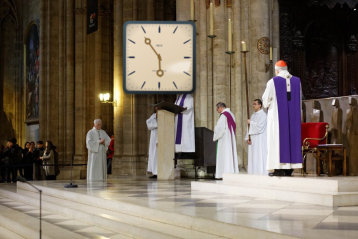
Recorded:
5 h 54 min
